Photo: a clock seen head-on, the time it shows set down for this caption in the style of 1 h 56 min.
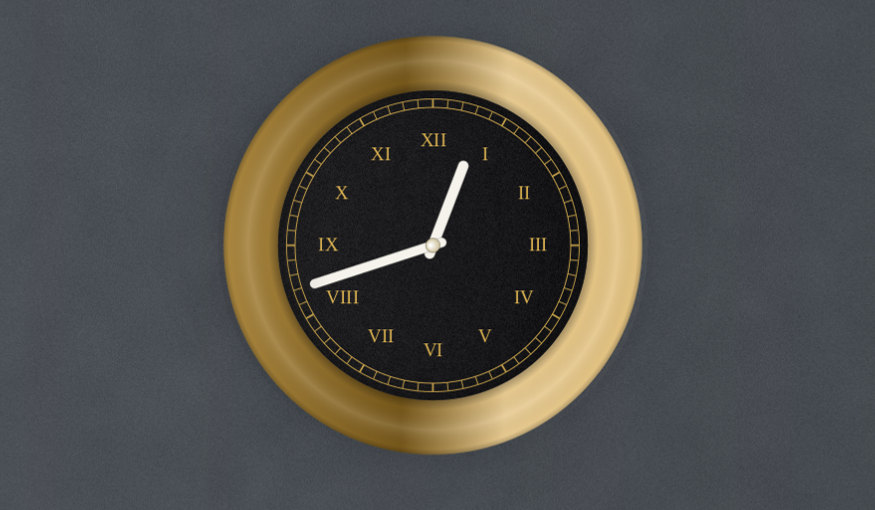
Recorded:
12 h 42 min
